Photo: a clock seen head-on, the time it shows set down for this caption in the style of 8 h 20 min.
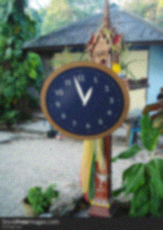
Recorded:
12 h 58 min
